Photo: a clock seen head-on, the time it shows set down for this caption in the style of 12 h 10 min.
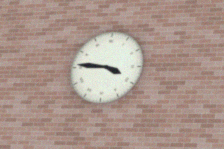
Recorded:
3 h 46 min
